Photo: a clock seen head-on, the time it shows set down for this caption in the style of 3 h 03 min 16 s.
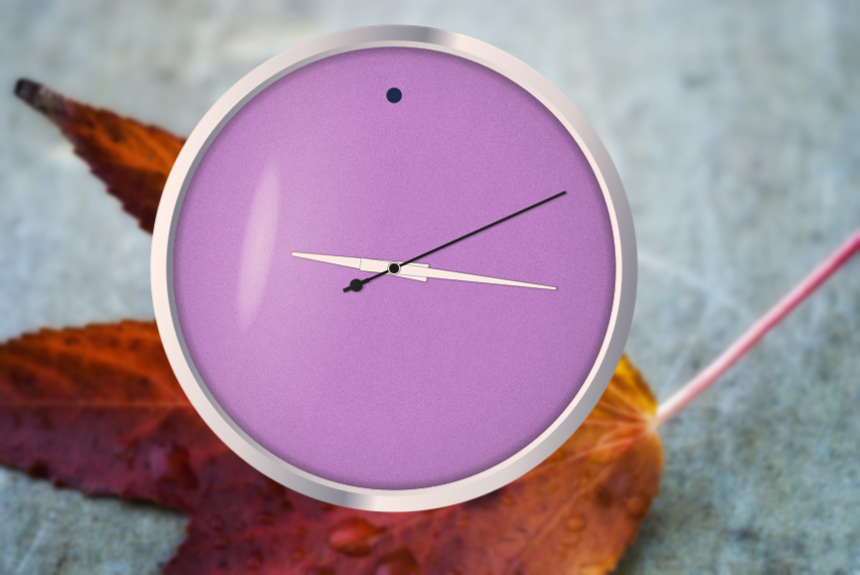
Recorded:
9 h 16 min 11 s
